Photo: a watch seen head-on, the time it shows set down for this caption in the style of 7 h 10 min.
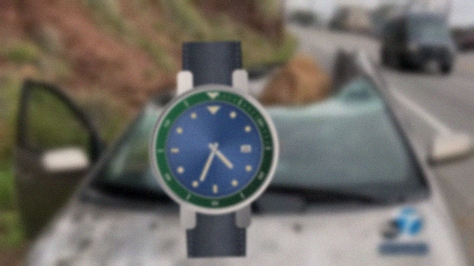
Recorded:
4 h 34 min
